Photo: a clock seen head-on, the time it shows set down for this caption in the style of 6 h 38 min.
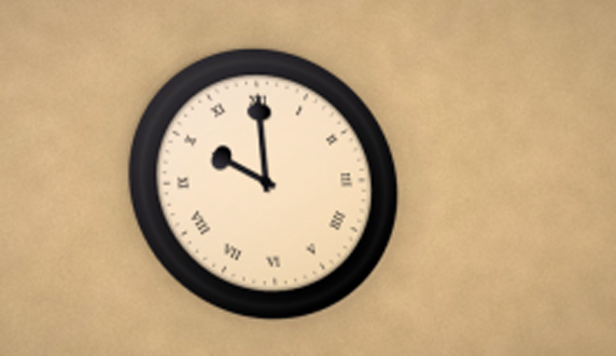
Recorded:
10 h 00 min
